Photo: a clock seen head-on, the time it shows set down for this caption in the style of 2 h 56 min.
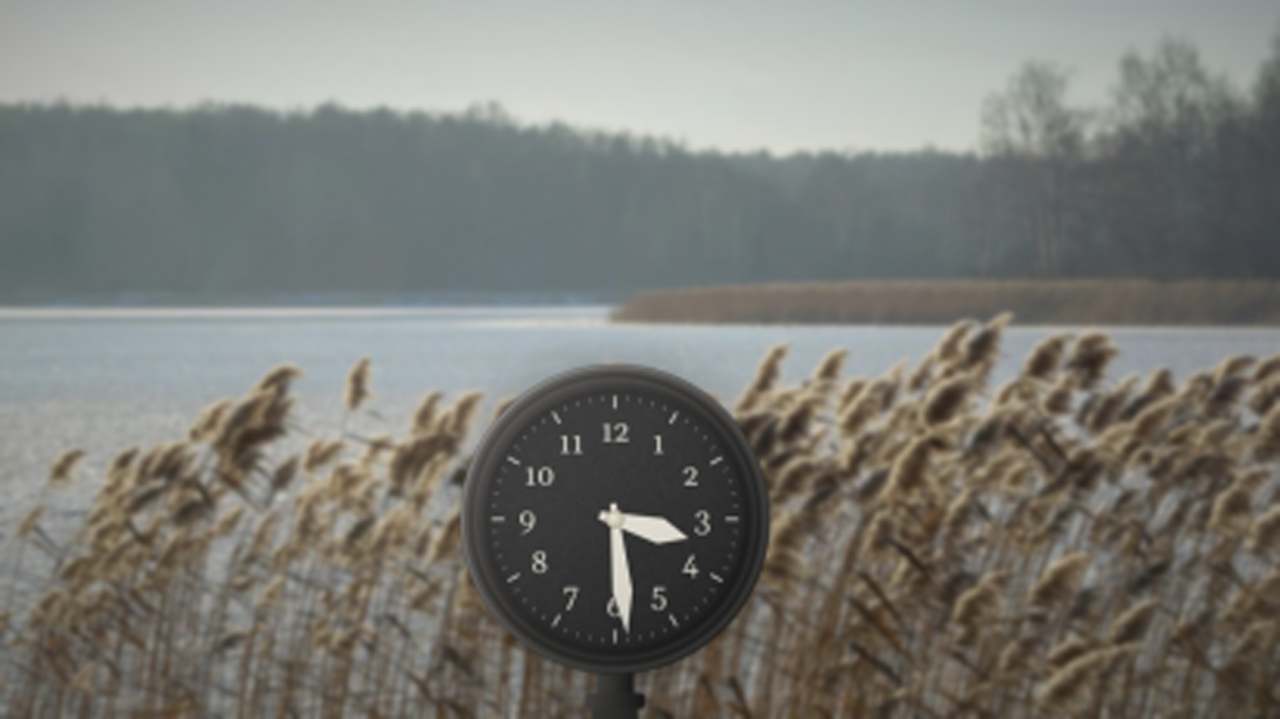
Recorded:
3 h 29 min
